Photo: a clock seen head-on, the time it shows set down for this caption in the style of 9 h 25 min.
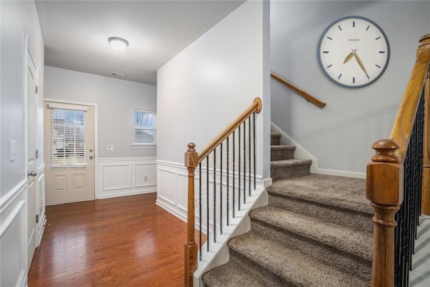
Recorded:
7 h 25 min
